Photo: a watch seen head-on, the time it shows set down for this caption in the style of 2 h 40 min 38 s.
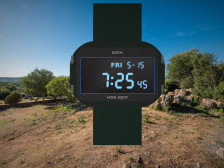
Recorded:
7 h 25 min 45 s
